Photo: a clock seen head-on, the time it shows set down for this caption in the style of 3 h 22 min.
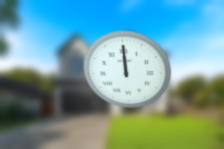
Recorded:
12 h 00 min
